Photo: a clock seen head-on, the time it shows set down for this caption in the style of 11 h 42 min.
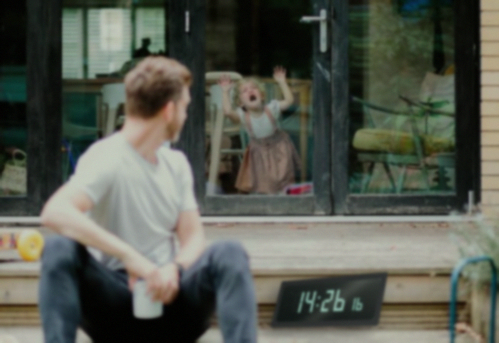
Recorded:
14 h 26 min
